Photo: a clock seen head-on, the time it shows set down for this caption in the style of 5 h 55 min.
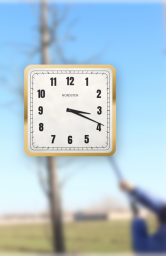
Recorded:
3 h 19 min
